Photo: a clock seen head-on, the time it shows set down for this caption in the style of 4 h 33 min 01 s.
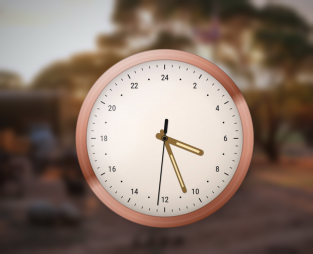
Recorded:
7 h 26 min 31 s
